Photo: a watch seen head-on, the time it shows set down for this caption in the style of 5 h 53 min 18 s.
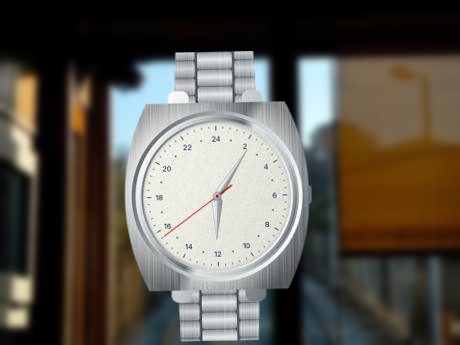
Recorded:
12 h 05 min 39 s
